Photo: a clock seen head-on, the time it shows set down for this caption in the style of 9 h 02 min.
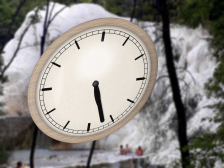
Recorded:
5 h 27 min
